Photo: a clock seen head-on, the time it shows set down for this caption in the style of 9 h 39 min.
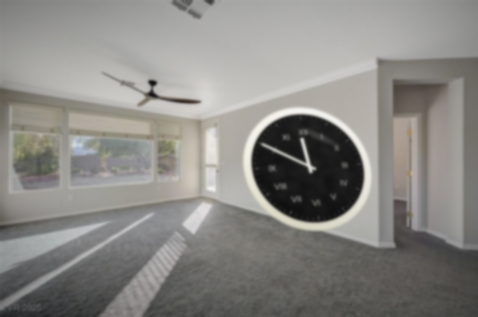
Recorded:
11 h 50 min
